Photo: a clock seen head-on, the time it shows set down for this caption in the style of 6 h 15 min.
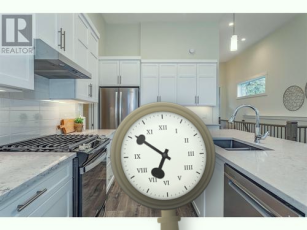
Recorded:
6 h 51 min
